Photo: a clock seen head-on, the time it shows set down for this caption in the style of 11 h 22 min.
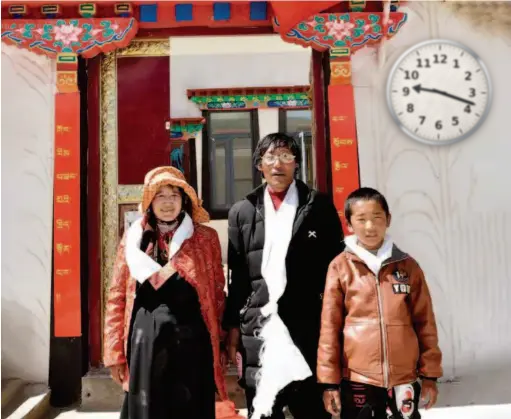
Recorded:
9 h 18 min
